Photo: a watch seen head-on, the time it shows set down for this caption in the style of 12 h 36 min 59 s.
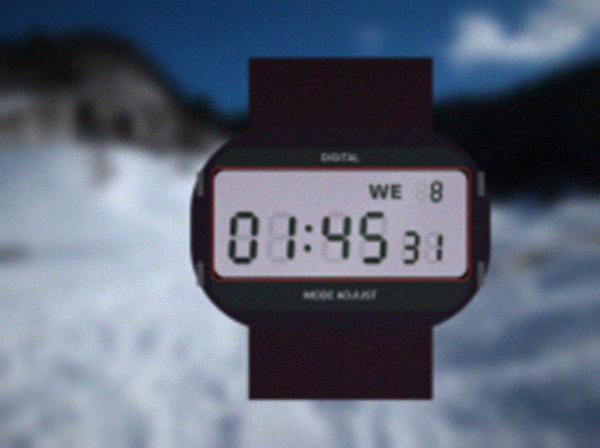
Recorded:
1 h 45 min 31 s
